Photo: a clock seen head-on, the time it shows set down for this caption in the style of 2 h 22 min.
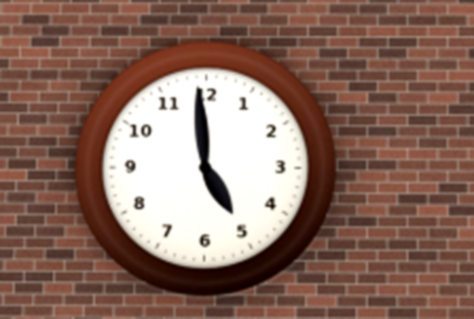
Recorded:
4 h 59 min
